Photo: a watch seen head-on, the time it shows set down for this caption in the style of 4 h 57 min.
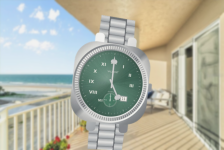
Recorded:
5 h 00 min
